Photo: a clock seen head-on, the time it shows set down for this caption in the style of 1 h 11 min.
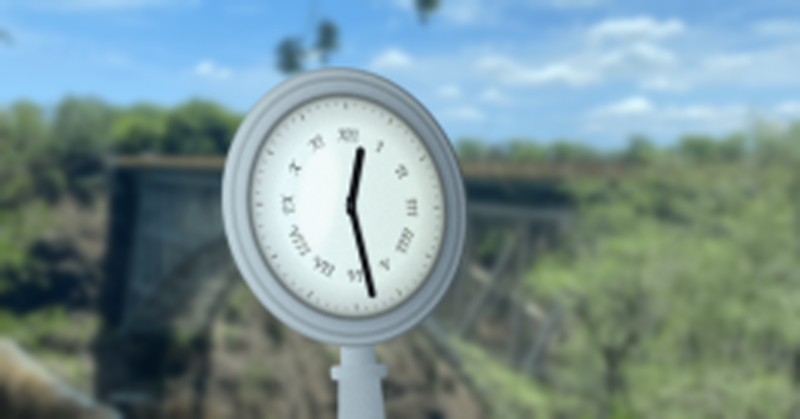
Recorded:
12 h 28 min
